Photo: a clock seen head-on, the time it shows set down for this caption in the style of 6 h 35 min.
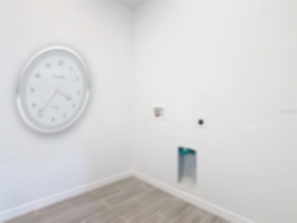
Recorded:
3 h 36 min
